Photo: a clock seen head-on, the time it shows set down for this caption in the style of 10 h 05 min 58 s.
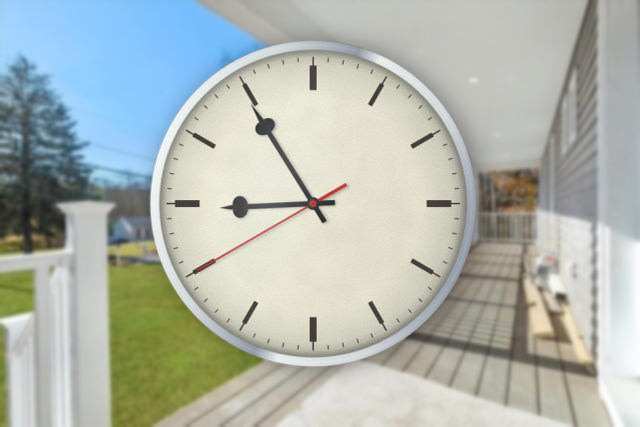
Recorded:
8 h 54 min 40 s
